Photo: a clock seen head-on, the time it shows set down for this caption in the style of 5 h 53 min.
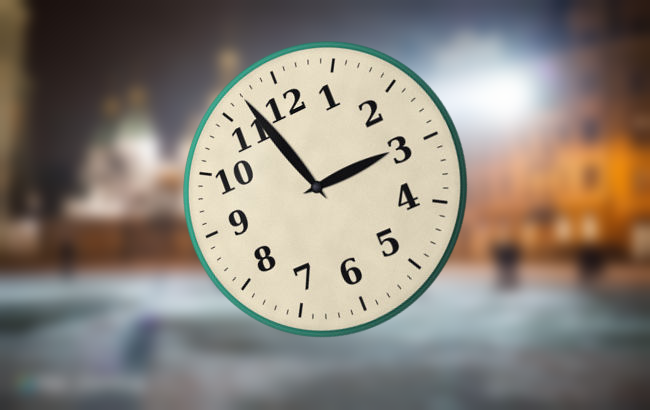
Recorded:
2 h 57 min
